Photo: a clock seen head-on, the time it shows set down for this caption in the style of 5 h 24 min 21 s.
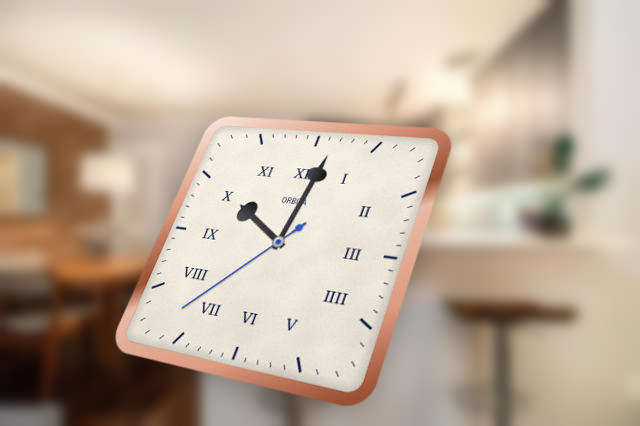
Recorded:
10 h 01 min 37 s
